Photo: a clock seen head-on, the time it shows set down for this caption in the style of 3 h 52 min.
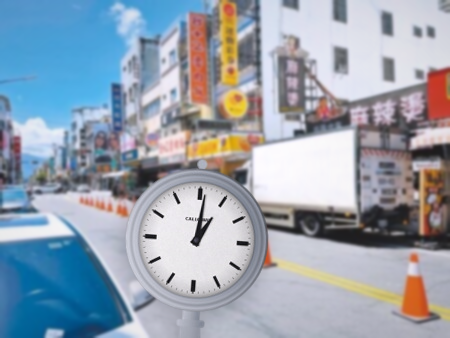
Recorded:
1 h 01 min
